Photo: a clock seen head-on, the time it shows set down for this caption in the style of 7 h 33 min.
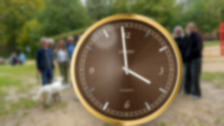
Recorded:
3 h 59 min
